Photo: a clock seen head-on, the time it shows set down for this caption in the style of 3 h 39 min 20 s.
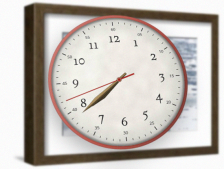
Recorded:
7 h 38 min 42 s
